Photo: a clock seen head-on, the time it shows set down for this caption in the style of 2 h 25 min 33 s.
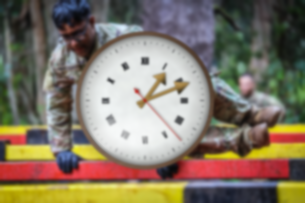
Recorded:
1 h 11 min 23 s
